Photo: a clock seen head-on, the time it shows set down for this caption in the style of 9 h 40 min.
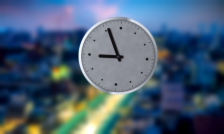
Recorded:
8 h 56 min
